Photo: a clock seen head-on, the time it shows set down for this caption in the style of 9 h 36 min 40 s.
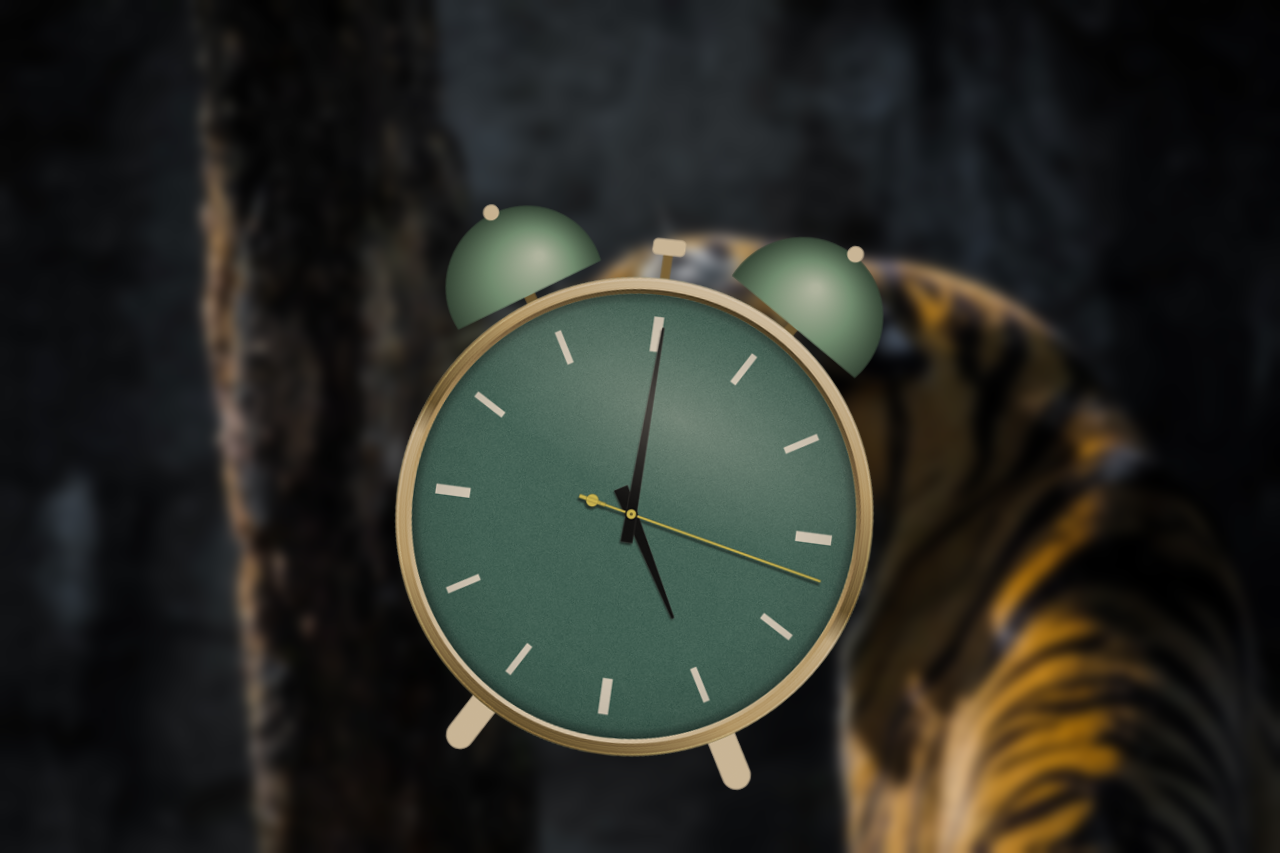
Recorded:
5 h 00 min 17 s
